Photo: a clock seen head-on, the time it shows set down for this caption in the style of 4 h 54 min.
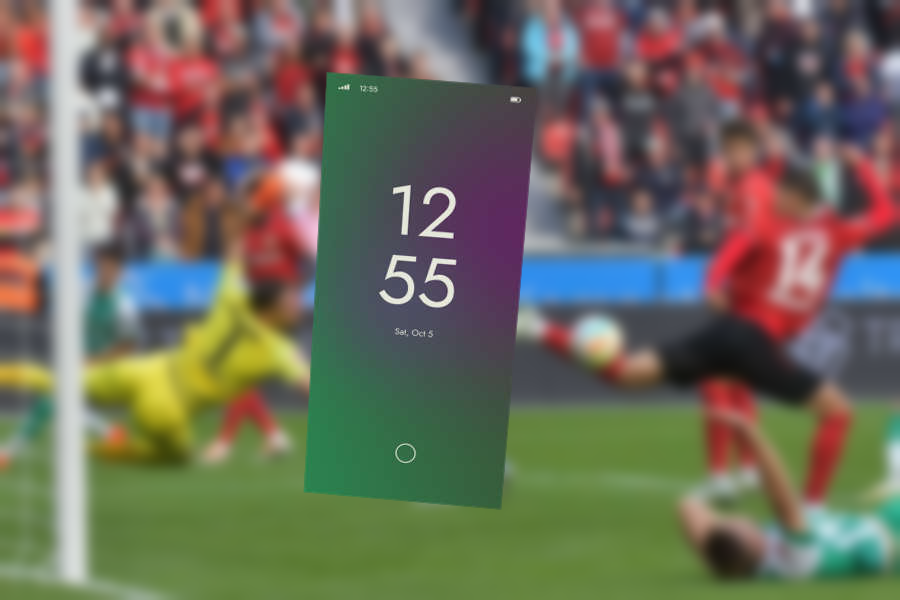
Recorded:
12 h 55 min
